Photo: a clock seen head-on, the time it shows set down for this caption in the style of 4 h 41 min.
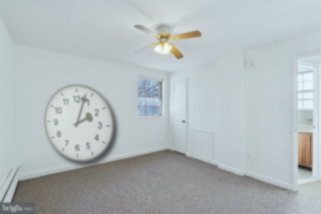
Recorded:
2 h 03 min
